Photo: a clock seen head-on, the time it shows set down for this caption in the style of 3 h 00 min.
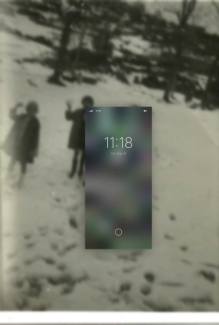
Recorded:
11 h 18 min
